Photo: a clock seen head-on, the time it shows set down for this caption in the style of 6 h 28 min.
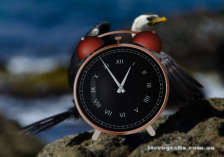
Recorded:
12 h 55 min
